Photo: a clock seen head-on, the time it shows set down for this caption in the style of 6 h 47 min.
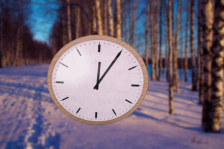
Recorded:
12 h 05 min
